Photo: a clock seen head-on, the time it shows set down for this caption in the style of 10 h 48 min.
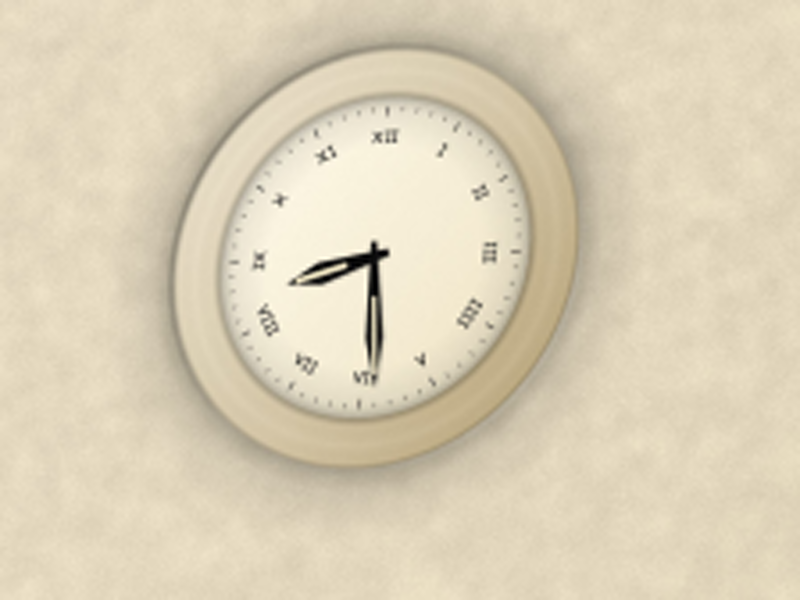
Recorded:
8 h 29 min
